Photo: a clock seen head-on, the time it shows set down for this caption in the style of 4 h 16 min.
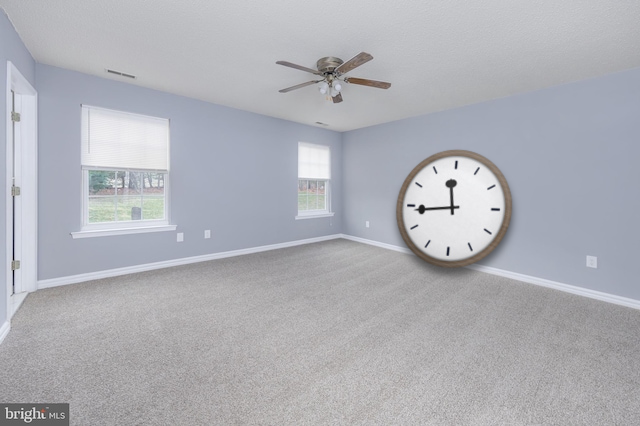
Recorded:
11 h 44 min
